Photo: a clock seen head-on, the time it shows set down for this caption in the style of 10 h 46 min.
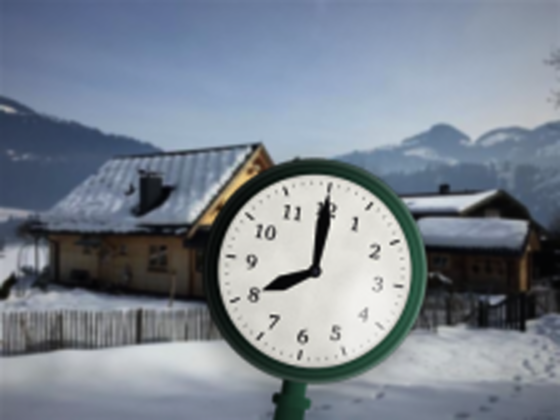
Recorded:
8 h 00 min
